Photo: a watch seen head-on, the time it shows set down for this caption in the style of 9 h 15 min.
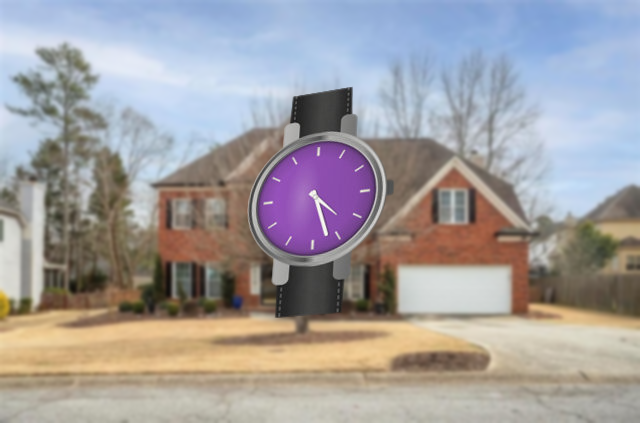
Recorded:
4 h 27 min
